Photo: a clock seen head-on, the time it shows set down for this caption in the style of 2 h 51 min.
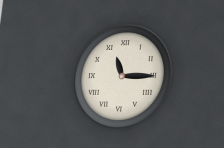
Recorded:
11 h 15 min
